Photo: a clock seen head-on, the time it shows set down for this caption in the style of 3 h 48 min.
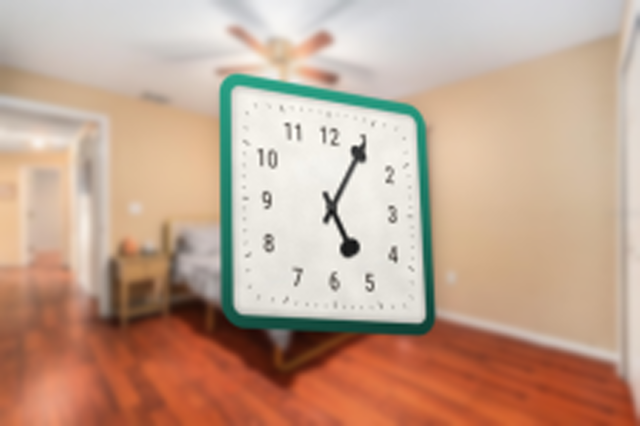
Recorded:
5 h 05 min
